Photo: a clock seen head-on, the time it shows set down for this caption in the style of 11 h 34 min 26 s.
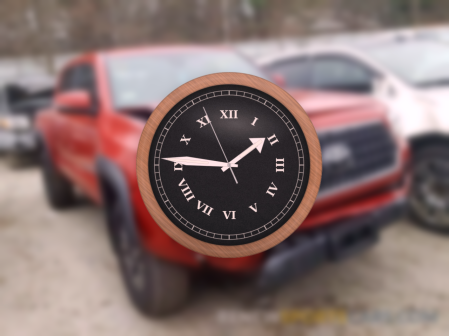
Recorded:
1 h 45 min 56 s
